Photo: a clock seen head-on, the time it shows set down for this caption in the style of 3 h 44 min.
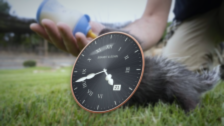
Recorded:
4 h 42 min
